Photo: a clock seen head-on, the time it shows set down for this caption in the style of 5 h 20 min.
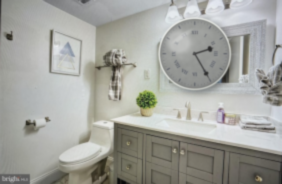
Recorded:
2 h 25 min
